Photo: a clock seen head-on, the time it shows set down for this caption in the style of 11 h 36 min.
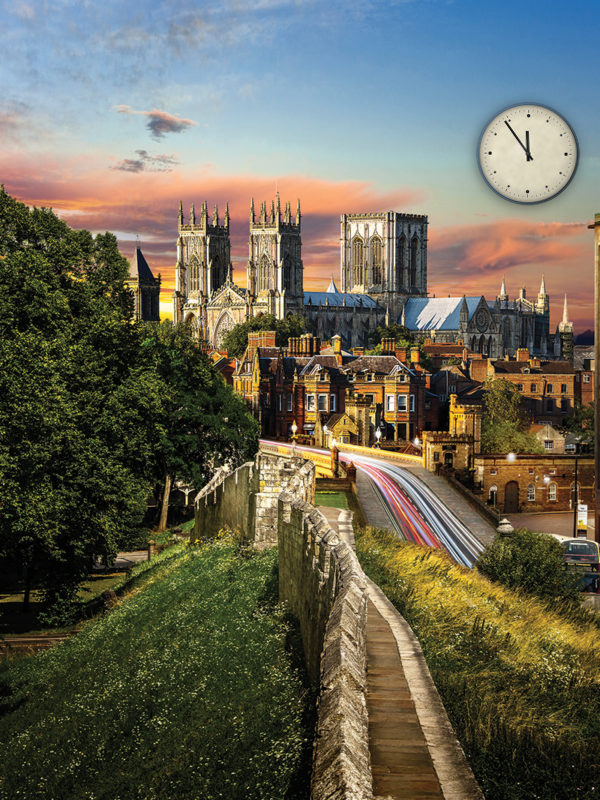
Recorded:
11 h 54 min
